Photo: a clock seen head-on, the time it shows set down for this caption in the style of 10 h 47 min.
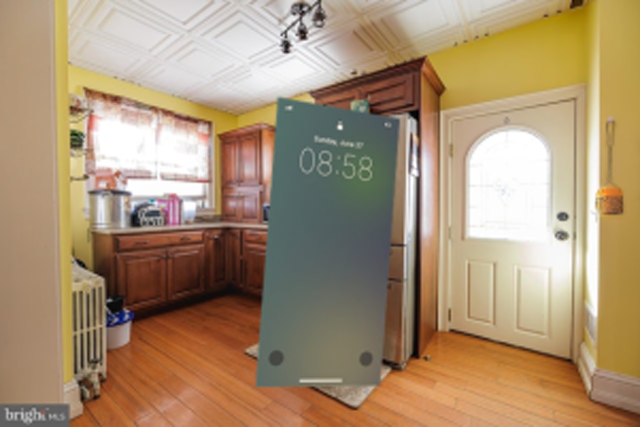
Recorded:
8 h 58 min
